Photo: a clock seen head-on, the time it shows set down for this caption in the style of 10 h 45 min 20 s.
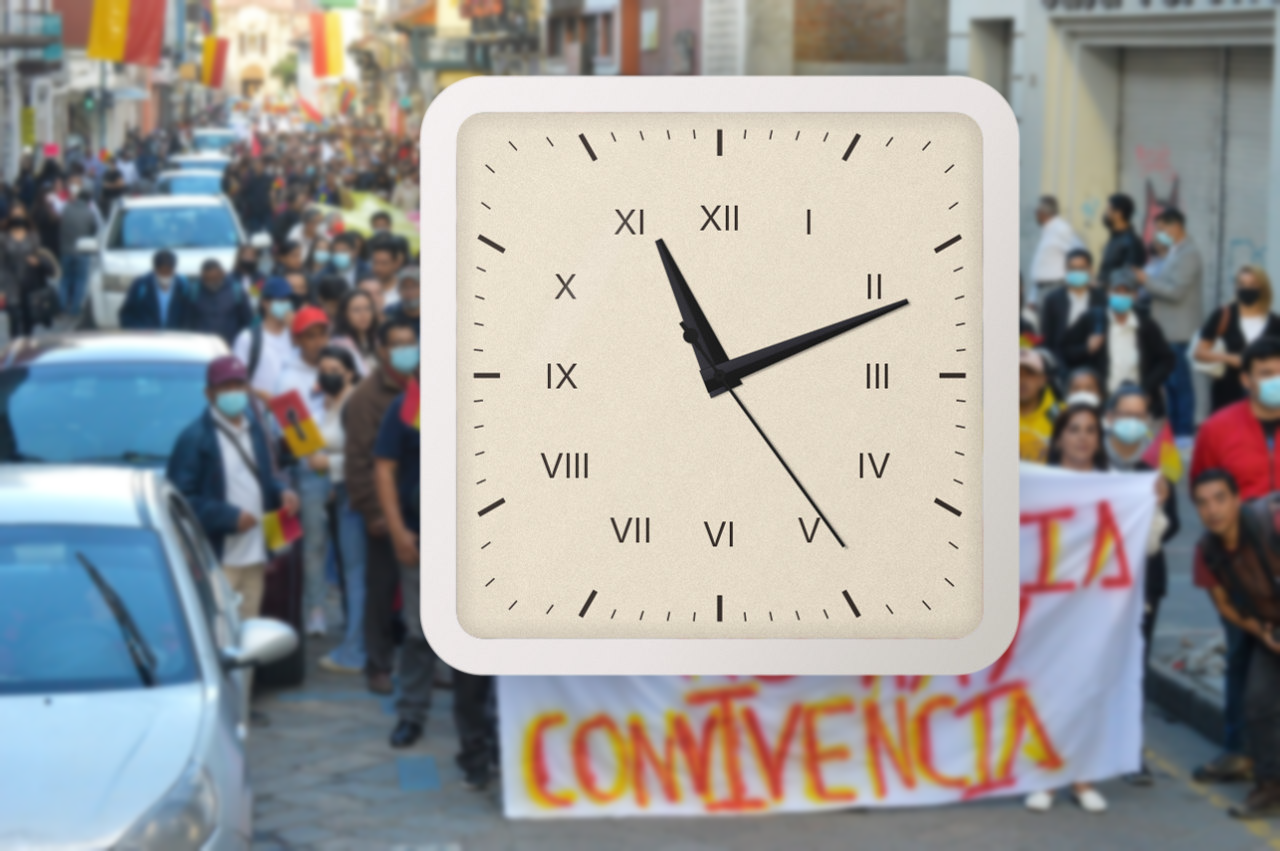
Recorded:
11 h 11 min 24 s
